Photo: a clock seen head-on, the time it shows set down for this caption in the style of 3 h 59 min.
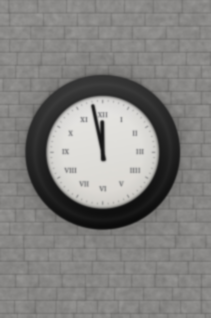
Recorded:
11 h 58 min
